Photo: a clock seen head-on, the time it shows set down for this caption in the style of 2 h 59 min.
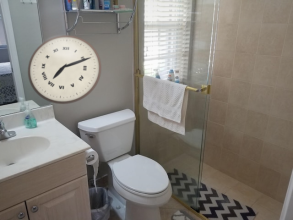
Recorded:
7 h 11 min
